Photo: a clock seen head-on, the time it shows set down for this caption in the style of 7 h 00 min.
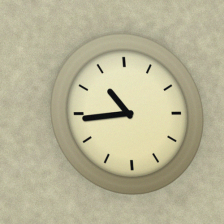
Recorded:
10 h 44 min
